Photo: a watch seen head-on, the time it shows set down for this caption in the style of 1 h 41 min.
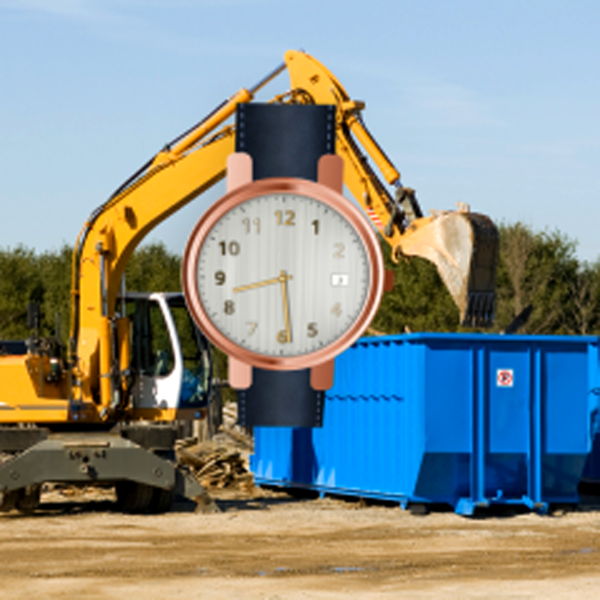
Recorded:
8 h 29 min
